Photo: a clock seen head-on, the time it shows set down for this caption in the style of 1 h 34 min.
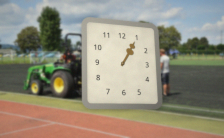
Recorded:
1 h 05 min
